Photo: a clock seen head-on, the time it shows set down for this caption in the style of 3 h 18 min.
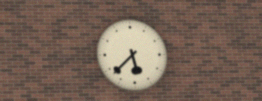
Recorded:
5 h 38 min
